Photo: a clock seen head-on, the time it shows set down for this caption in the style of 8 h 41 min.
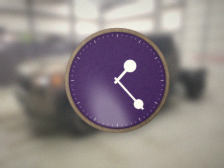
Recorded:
1 h 23 min
